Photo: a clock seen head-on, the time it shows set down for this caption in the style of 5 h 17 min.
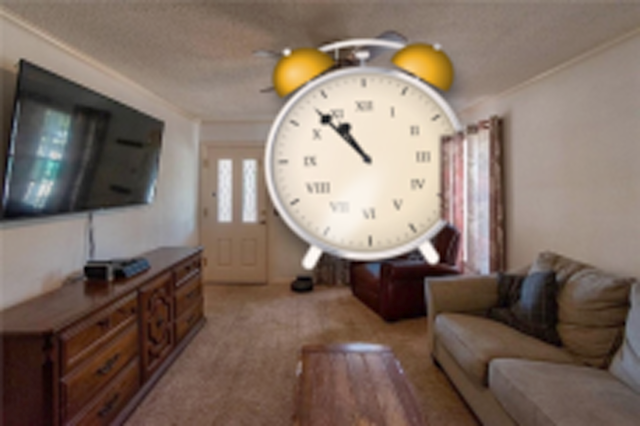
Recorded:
10 h 53 min
